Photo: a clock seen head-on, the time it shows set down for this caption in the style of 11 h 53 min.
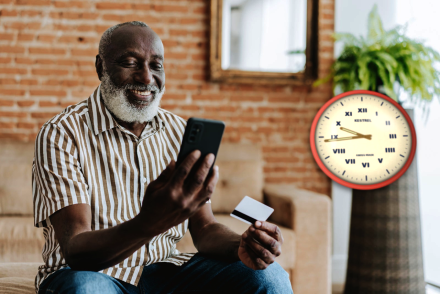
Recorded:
9 h 44 min
